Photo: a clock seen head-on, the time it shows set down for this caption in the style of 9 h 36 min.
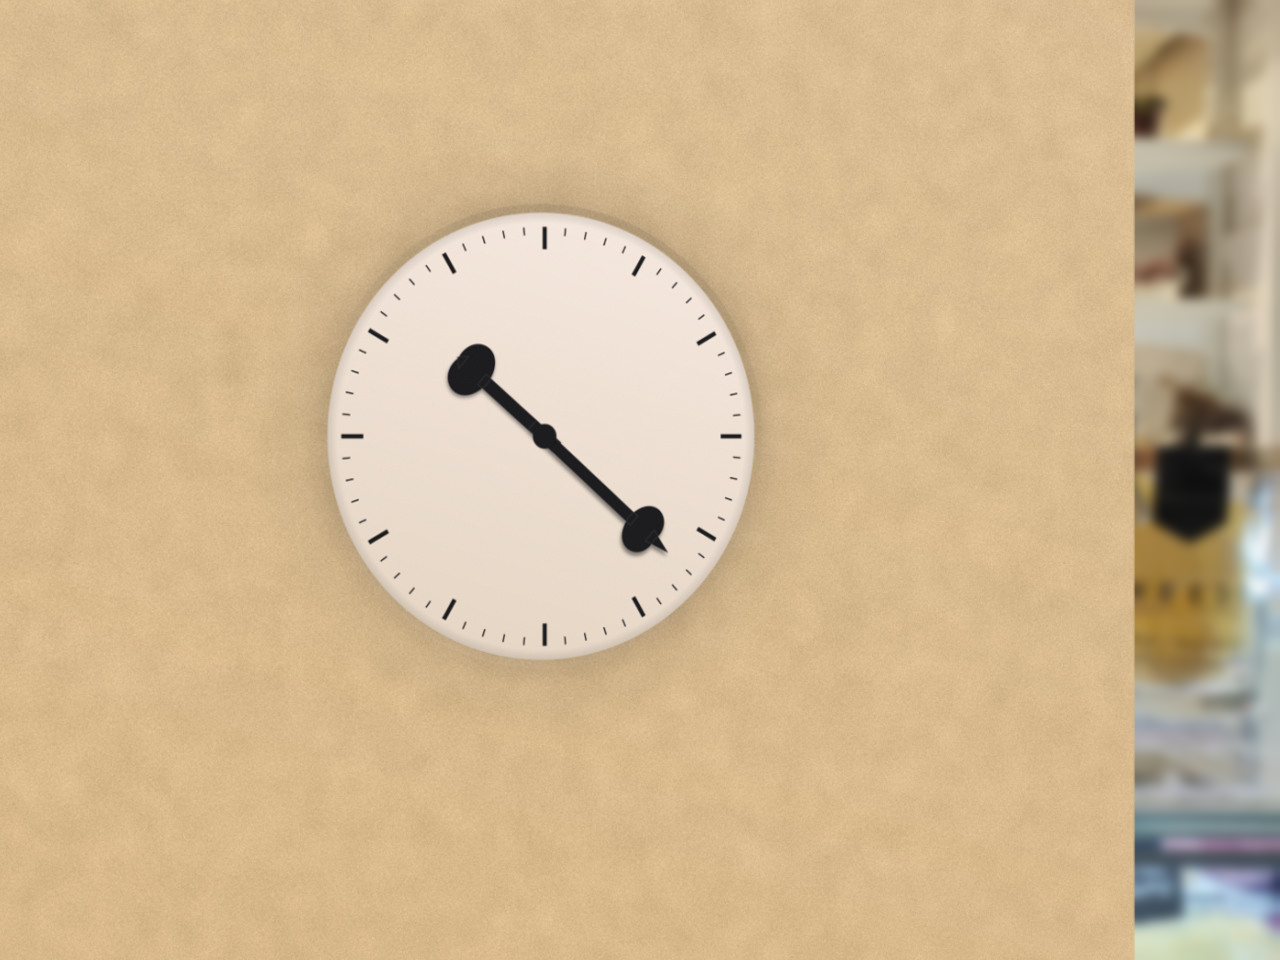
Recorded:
10 h 22 min
